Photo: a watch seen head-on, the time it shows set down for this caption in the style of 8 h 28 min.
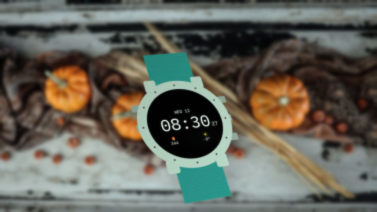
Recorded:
8 h 30 min
